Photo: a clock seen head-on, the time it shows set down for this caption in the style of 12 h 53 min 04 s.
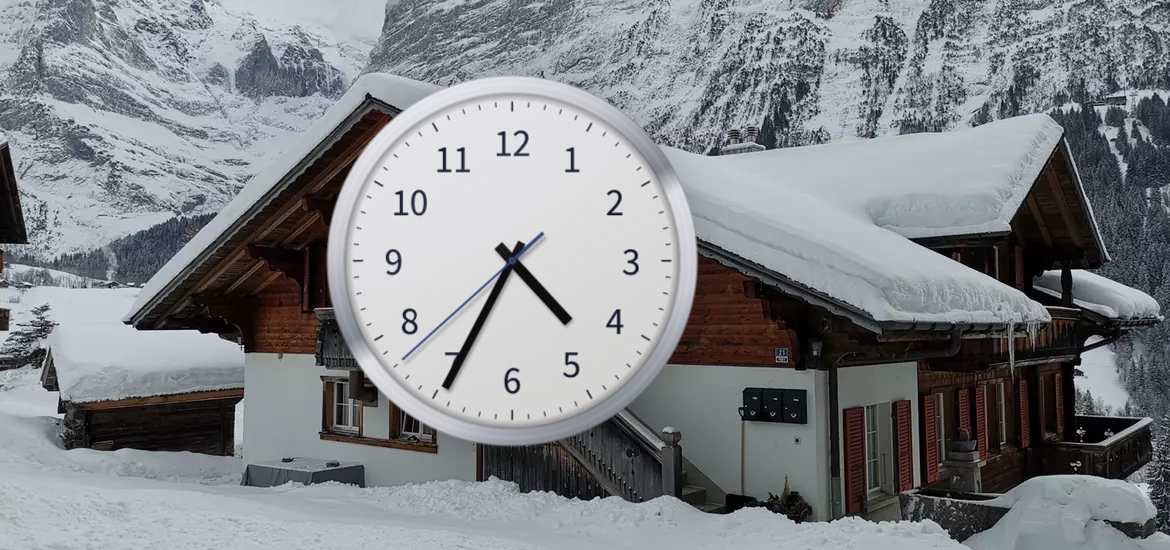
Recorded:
4 h 34 min 38 s
